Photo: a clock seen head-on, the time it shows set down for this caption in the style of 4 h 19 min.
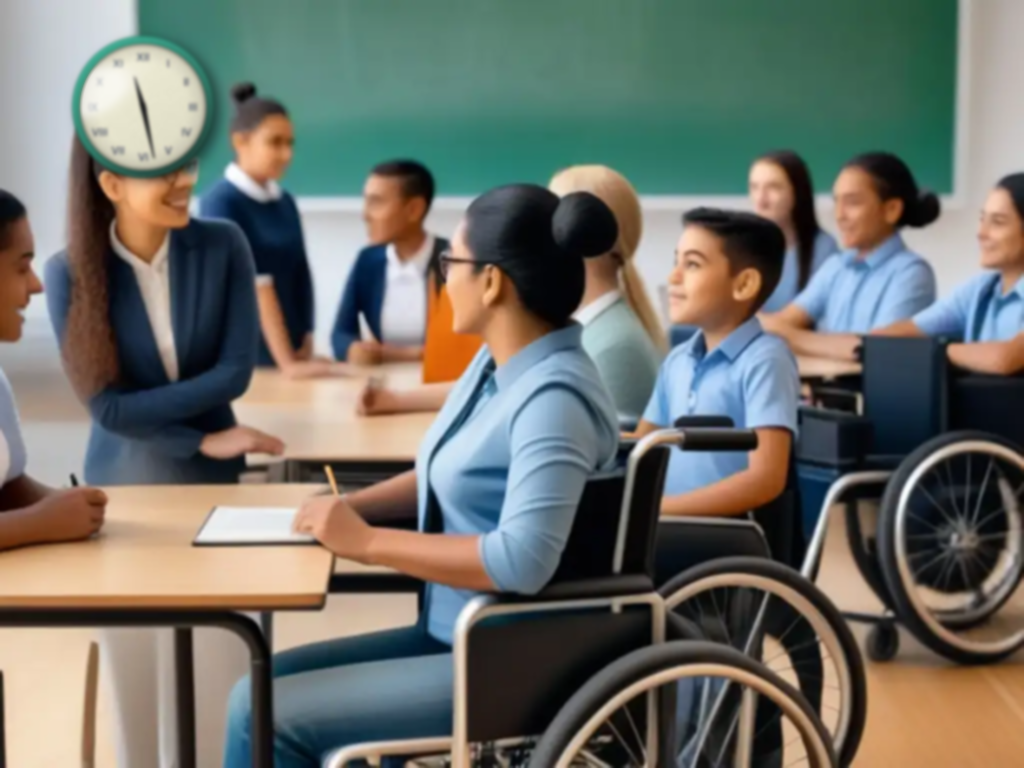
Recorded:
11 h 28 min
